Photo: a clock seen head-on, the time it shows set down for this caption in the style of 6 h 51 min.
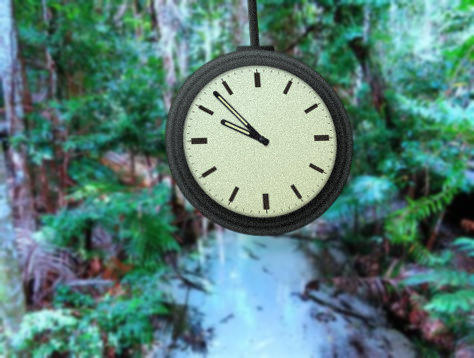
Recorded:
9 h 53 min
